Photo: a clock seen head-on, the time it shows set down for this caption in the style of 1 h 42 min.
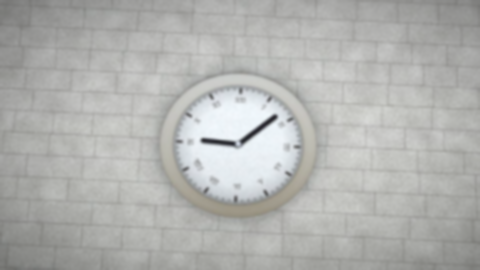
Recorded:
9 h 08 min
